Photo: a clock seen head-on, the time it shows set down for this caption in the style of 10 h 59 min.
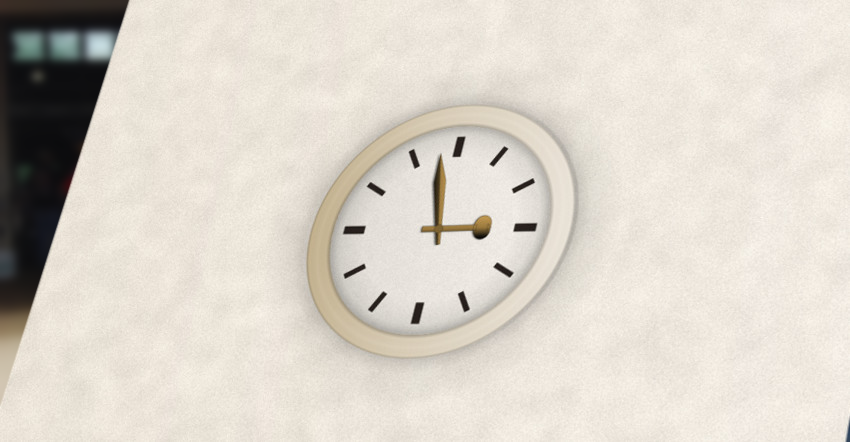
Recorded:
2 h 58 min
